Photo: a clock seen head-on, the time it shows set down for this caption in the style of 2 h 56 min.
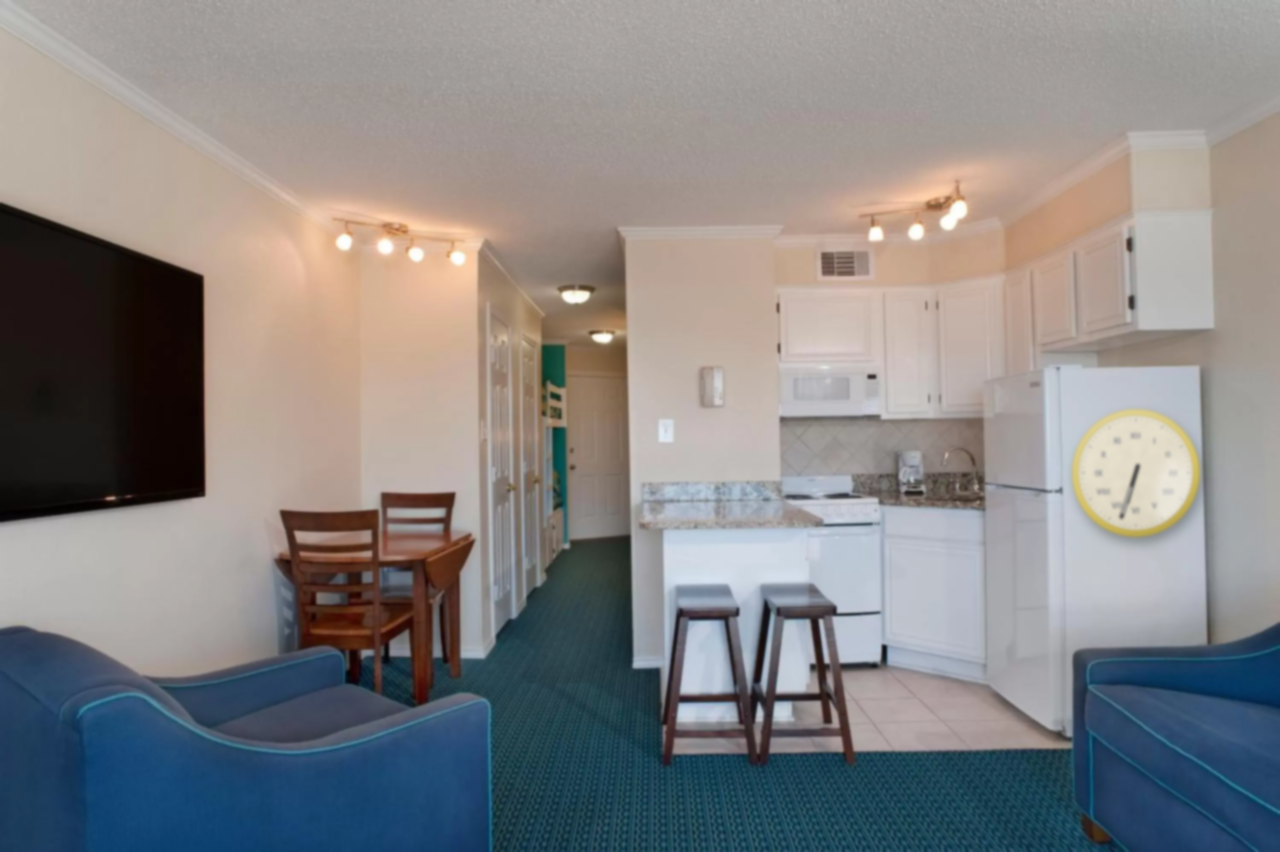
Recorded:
6 h 33 min
